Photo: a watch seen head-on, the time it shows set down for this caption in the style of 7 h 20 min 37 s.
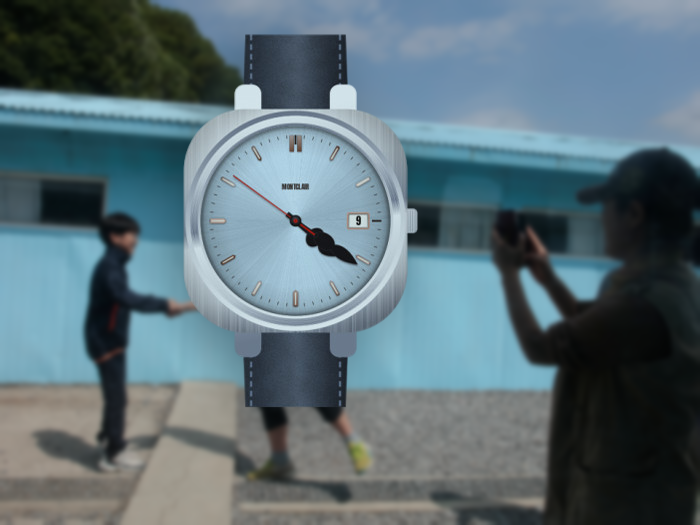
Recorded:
4 h 20 min 51 s
